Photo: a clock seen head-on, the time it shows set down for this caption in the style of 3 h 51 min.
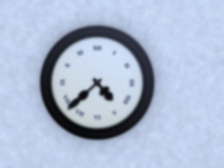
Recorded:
4 h 38 min
